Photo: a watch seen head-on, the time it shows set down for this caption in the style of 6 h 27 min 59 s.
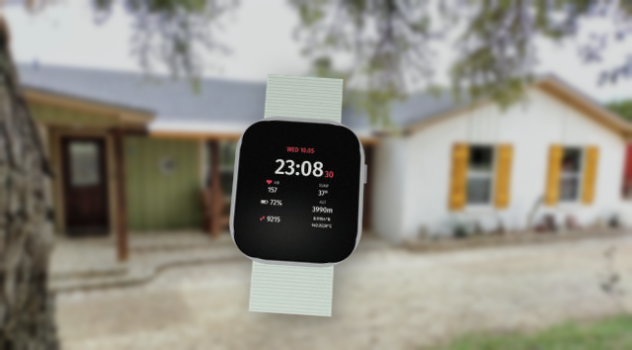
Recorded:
23 h 08 min 30 s
